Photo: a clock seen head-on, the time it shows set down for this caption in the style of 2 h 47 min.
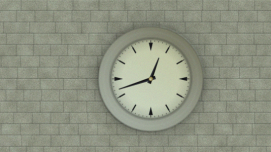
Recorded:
12 h 42 min
